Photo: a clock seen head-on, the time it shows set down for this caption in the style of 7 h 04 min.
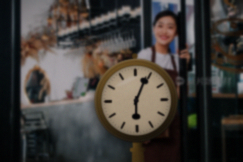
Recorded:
6 h 04 min
